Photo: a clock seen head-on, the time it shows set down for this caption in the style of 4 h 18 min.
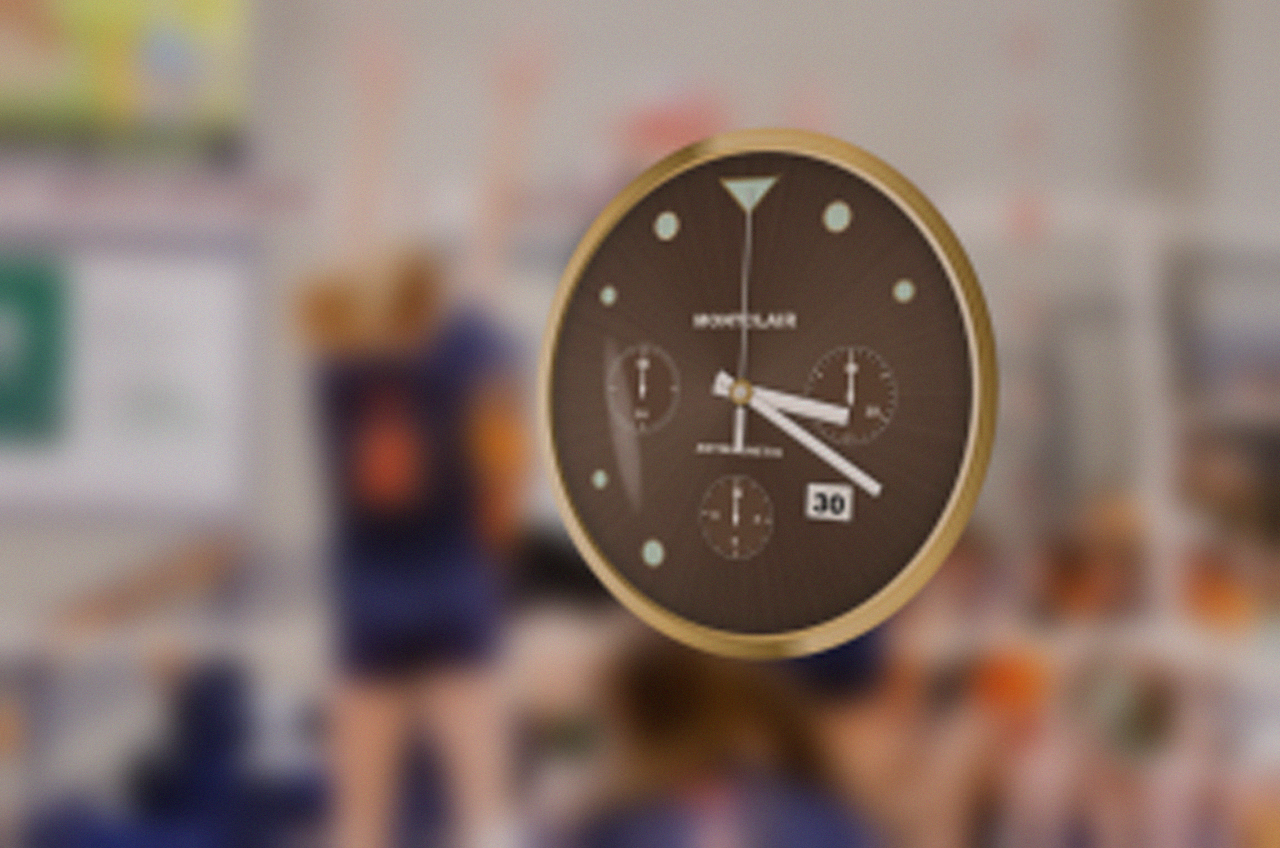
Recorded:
3 h 20 min
